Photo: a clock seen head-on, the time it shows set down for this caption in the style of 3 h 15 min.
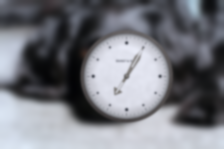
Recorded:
7 h 05 min
